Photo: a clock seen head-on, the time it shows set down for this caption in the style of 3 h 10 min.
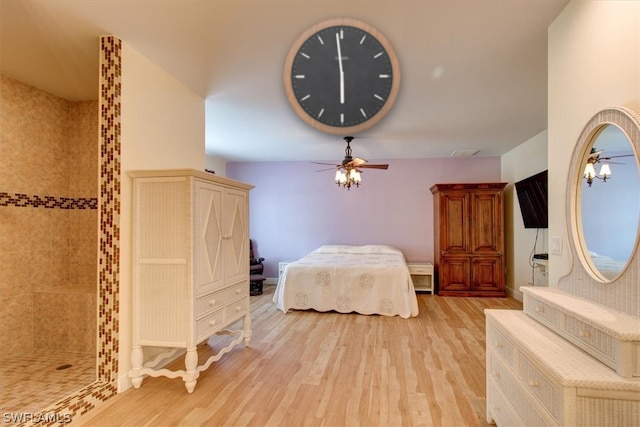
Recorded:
5 h 59 min
